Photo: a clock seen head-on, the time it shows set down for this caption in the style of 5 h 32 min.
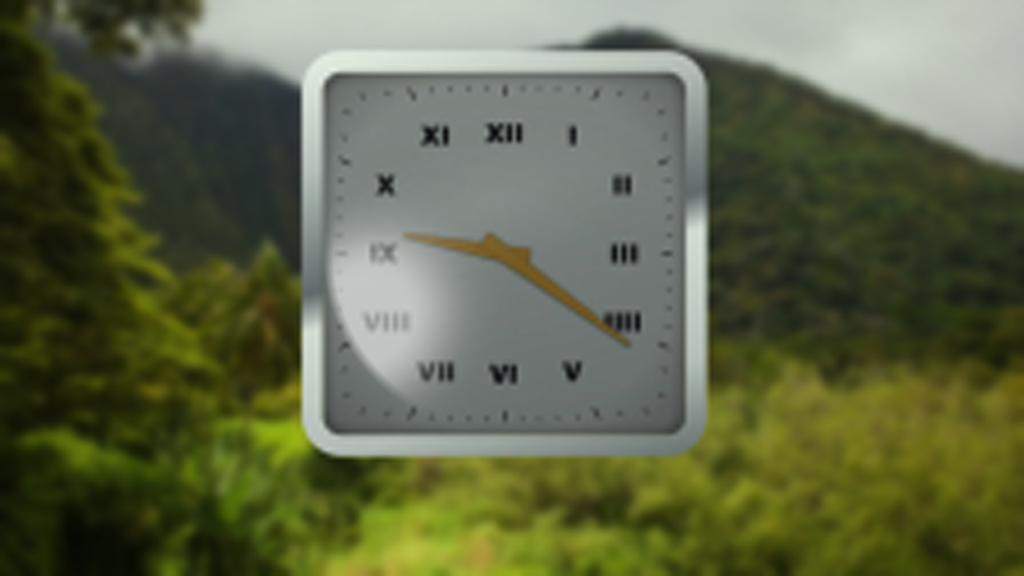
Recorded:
9 h 21 min
